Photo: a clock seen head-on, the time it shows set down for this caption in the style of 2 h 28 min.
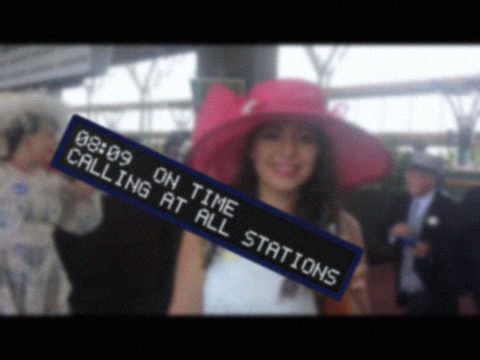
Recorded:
8 h 09 min
